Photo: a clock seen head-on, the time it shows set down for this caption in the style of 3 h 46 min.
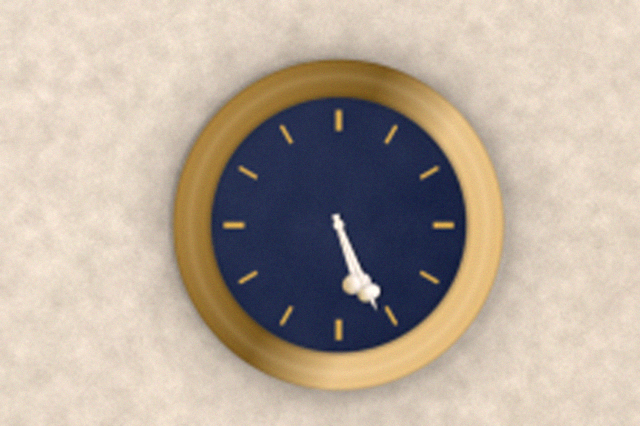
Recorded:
5 h 26 min
